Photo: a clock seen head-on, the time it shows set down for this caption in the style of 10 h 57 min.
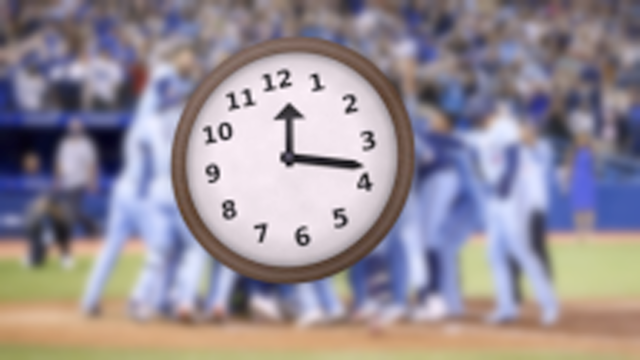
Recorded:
12 h 18 min
